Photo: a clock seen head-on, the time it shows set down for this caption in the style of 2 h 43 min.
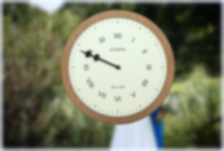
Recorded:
9 h 49 min
